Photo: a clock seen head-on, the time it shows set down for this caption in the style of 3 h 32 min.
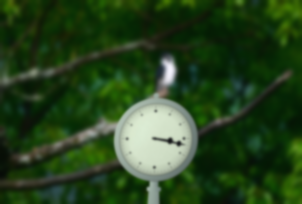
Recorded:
3 h 17 min
